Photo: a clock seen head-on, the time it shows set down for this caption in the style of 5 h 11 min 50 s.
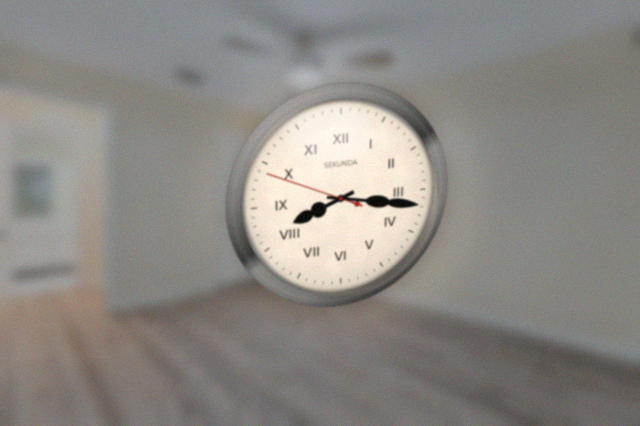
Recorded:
8 h 16 min 49 s
